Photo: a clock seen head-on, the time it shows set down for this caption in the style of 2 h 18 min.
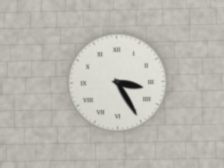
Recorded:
3 h 25 min
